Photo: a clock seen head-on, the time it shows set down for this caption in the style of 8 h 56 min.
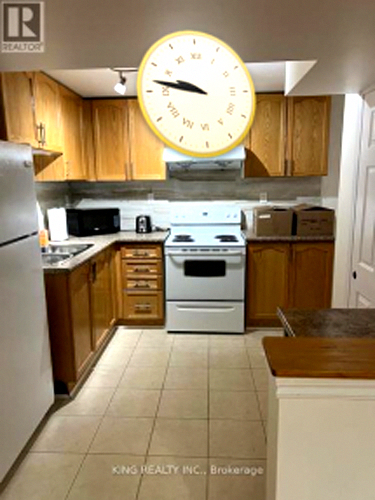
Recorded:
9 h 47 min
